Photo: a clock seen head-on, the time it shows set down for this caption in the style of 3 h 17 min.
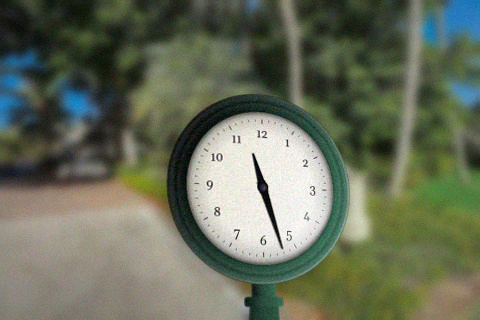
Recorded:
11 h 27 min
